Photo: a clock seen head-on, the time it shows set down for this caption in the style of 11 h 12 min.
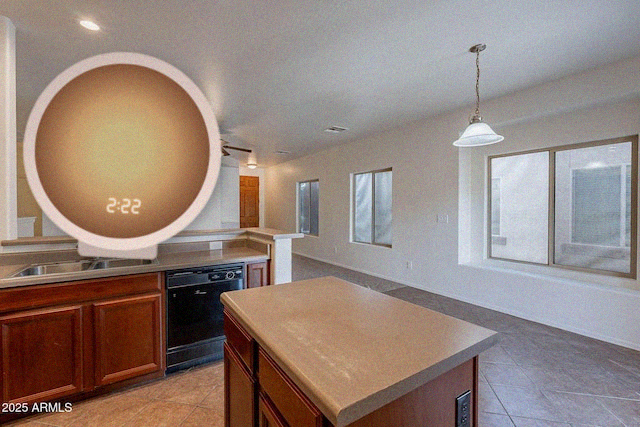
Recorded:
2 h 22 min
